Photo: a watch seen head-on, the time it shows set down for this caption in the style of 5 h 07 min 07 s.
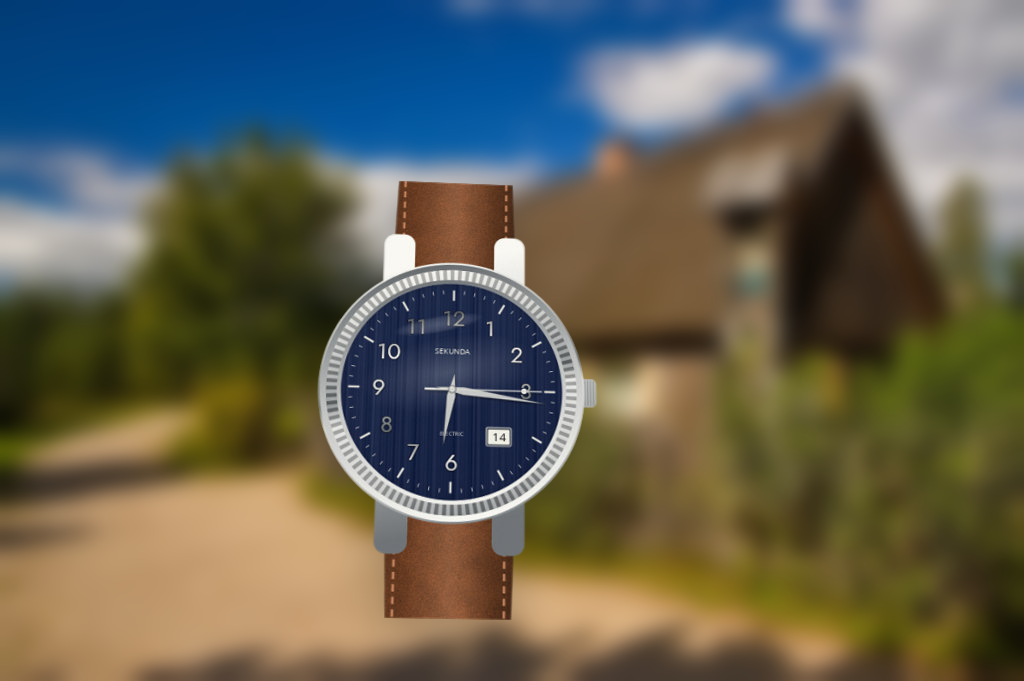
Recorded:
6 h 16 min 15 s
